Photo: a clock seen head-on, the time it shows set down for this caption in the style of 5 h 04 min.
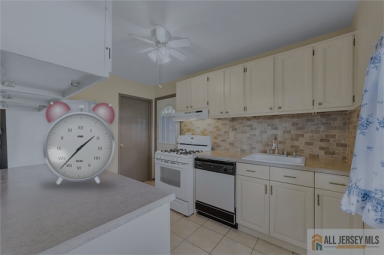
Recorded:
1 h 37 min
